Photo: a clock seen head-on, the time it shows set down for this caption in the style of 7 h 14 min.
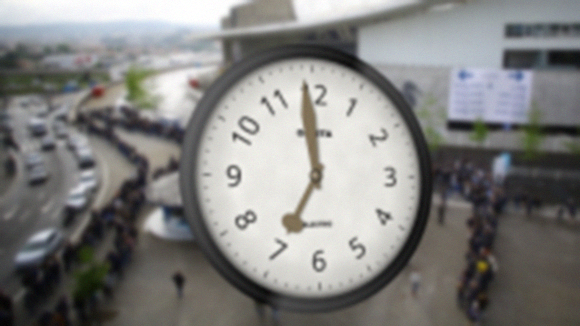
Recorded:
6 h 59 min
